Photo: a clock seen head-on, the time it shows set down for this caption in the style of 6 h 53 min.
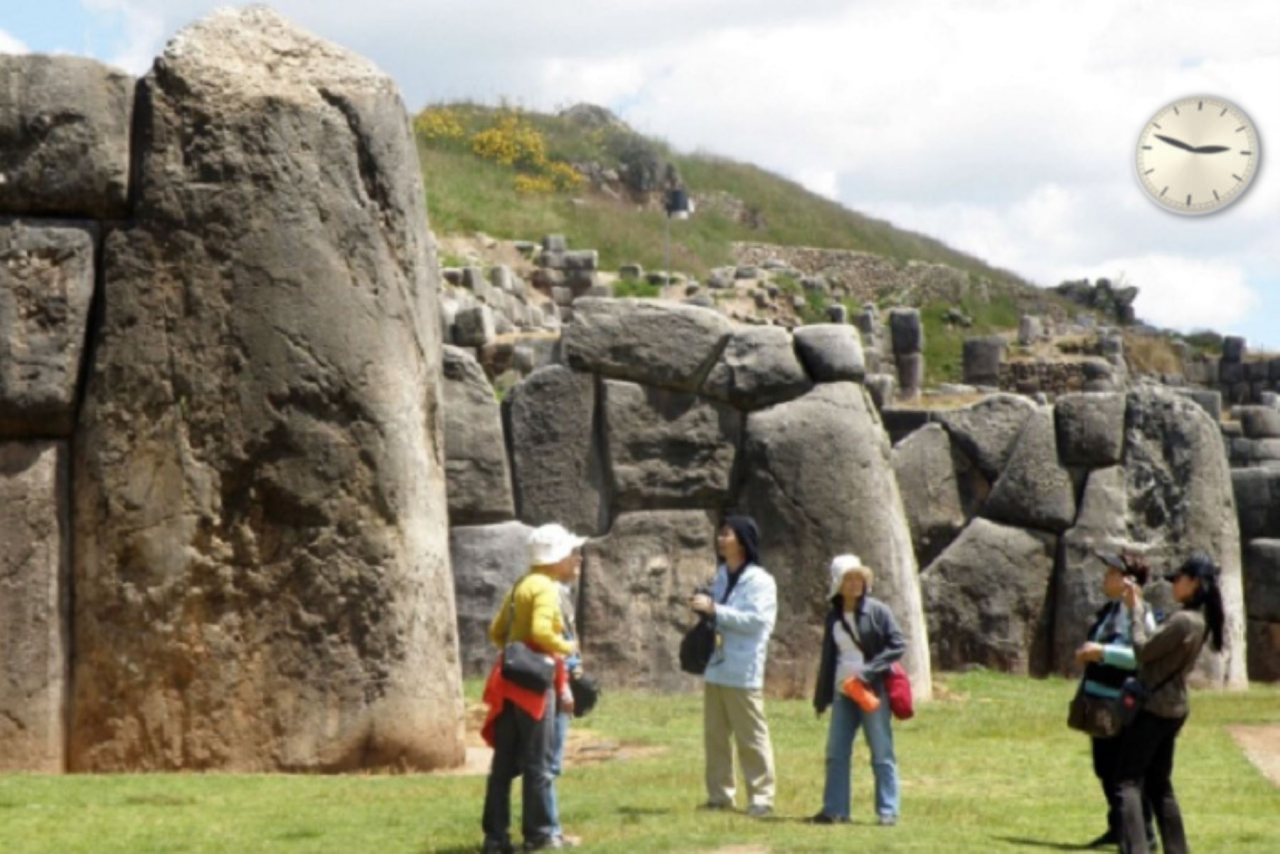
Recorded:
2 h 48 min
